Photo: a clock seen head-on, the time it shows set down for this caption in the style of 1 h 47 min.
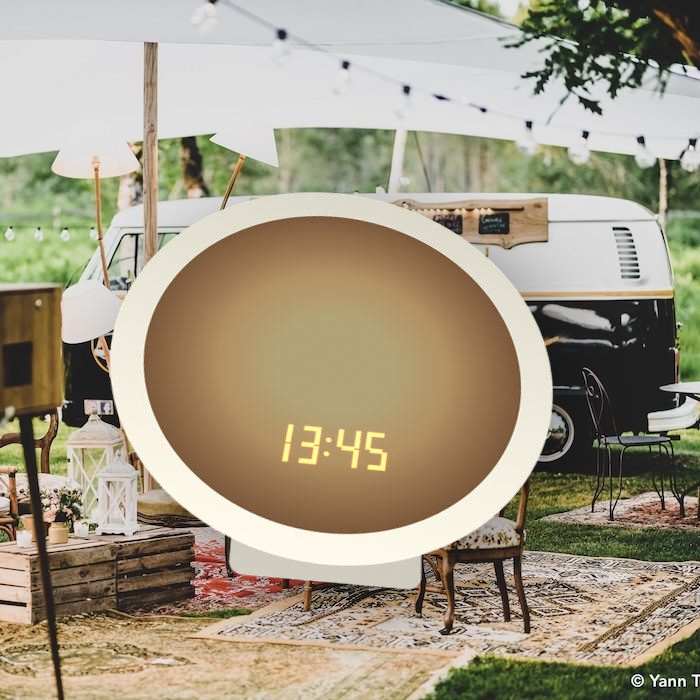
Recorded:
13 h 45 min
